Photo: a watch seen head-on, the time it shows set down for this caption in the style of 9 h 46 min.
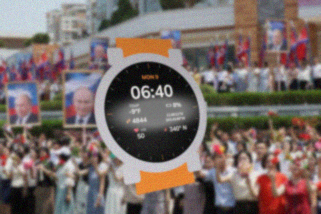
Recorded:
6 h 40 min
